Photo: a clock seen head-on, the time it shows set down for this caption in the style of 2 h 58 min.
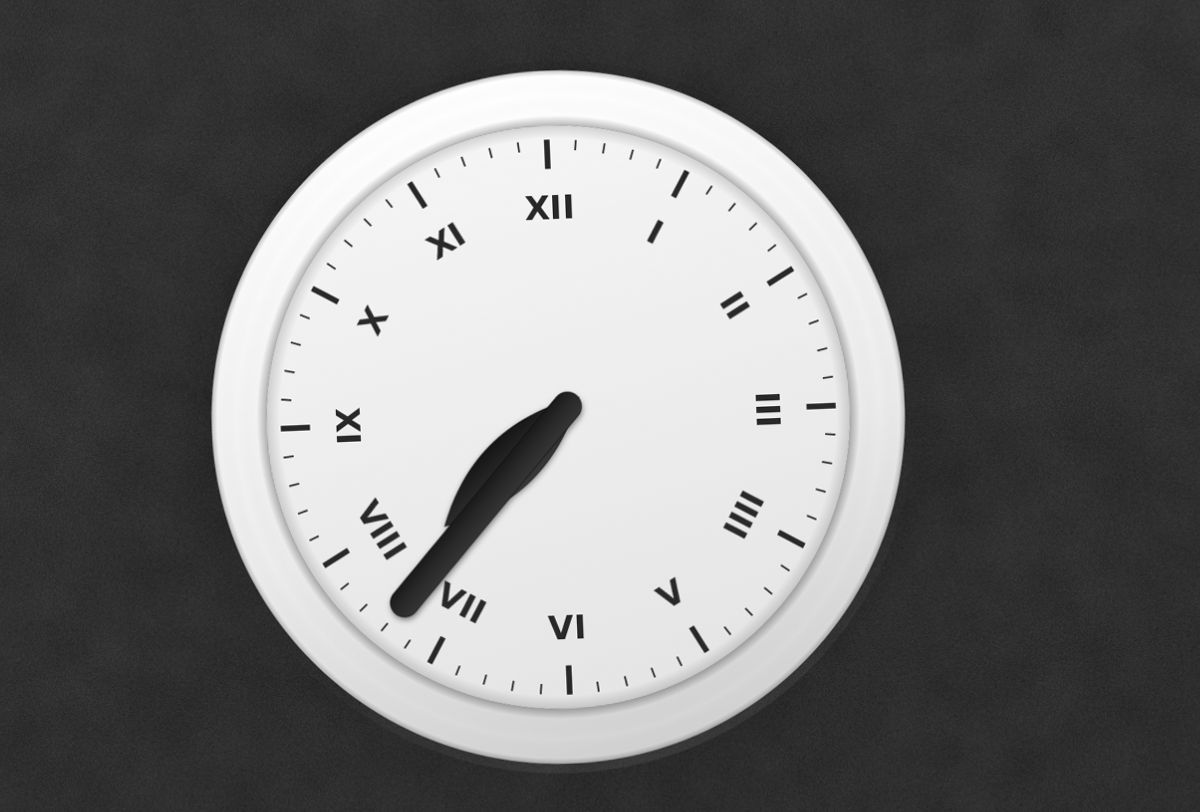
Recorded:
7 h 37 min
